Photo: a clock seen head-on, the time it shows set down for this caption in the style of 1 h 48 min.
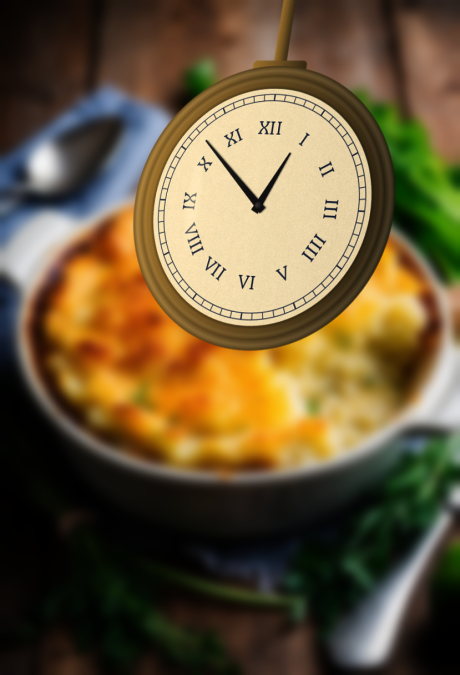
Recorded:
12 h 52 min
